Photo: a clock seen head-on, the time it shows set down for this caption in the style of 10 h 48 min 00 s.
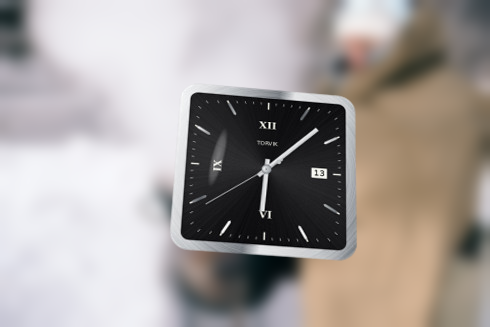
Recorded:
6 h 07 min 39 s
